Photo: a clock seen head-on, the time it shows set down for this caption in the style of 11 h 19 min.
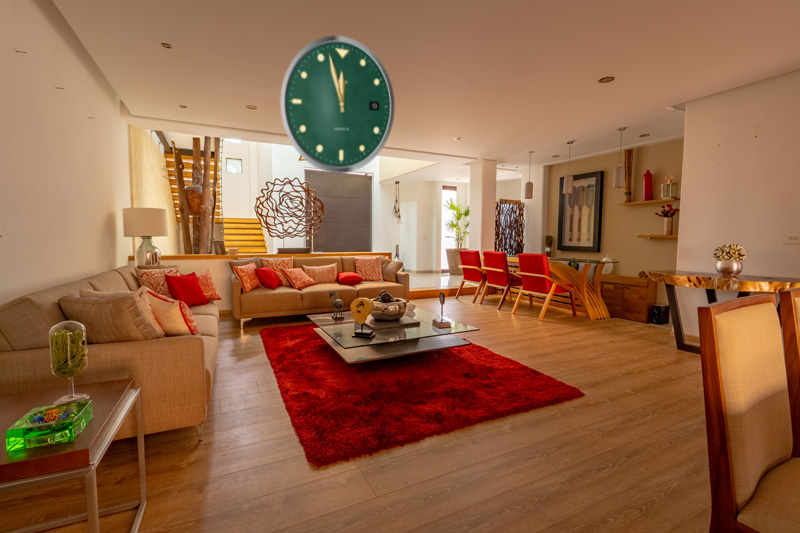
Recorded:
11 h 57 min
